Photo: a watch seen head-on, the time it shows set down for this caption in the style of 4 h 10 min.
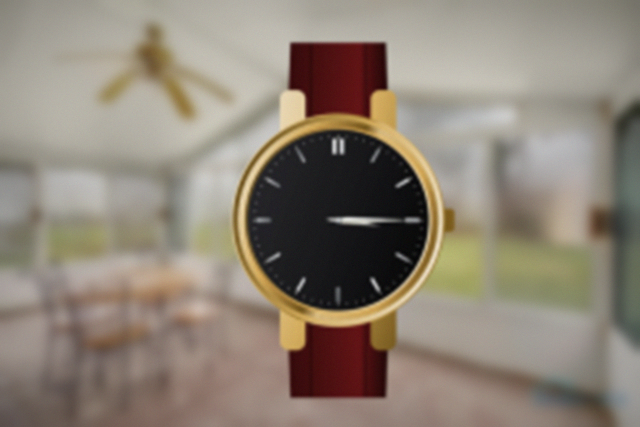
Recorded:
3 h 15 min
